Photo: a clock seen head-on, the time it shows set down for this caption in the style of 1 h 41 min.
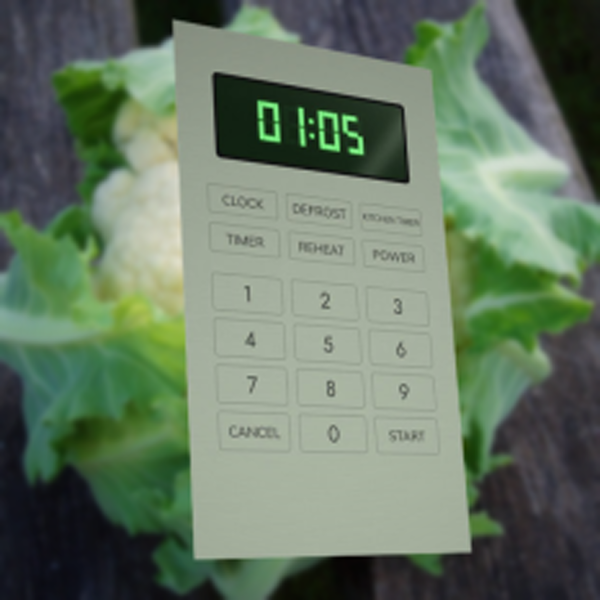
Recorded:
1 h 05 min
